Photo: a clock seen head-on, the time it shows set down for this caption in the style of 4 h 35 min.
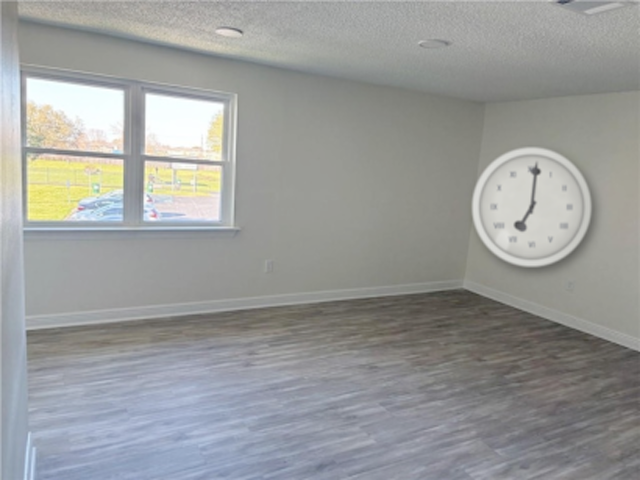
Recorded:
7 h 01 min
